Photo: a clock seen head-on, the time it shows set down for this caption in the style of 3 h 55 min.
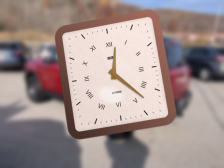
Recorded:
12 h 23 min
